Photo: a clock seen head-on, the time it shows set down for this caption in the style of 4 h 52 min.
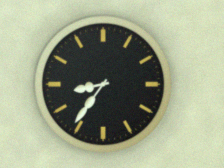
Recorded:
8 h 36 min
